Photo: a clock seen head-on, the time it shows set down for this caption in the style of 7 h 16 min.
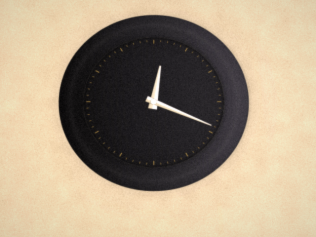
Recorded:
12 h 19 min
